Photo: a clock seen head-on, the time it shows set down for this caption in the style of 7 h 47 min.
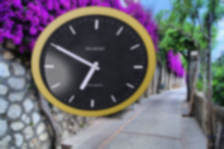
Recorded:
6 h 50 min
